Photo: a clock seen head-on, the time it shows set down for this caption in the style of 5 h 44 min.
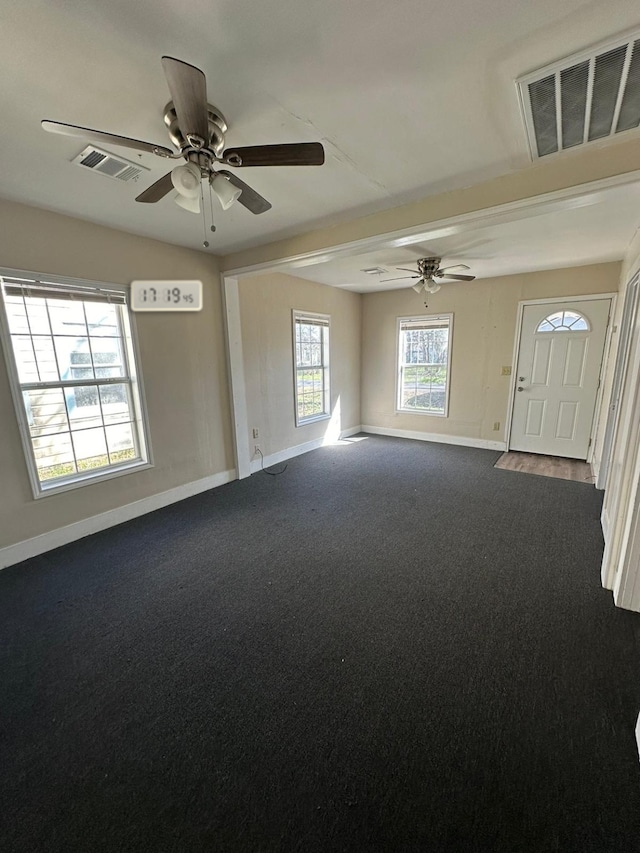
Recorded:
17 h 19 min
